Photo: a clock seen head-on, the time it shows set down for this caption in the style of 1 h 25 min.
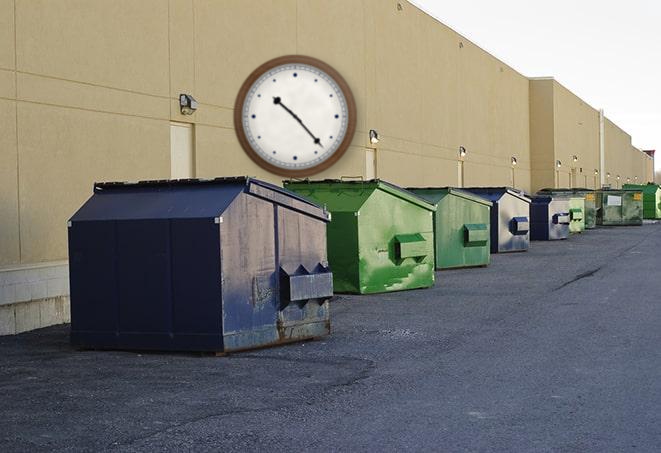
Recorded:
10 h 23 min
